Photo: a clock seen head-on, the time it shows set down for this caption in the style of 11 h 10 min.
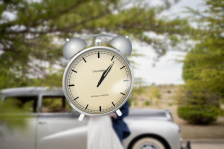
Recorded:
1 h 06 min
